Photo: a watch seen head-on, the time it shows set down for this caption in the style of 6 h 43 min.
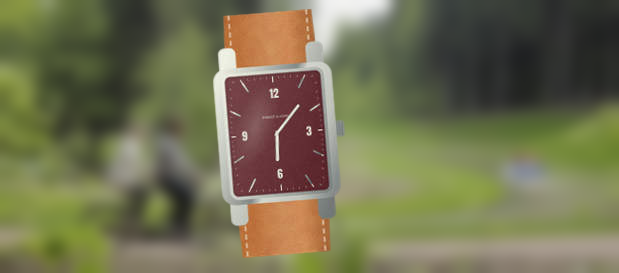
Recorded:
6 h 07 min
